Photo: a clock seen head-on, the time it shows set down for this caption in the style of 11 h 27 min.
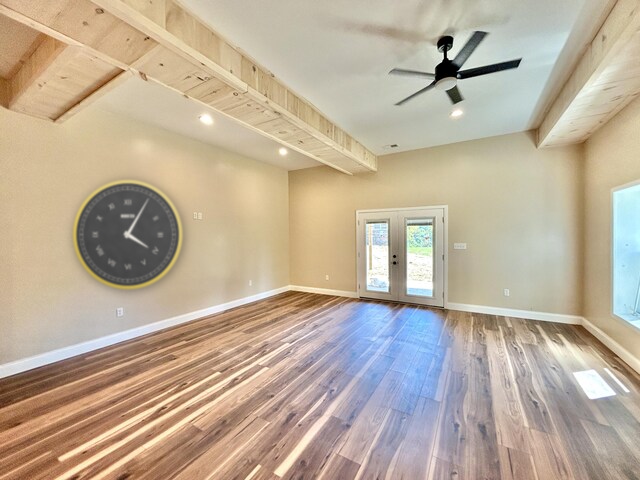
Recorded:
4 h 05 min
